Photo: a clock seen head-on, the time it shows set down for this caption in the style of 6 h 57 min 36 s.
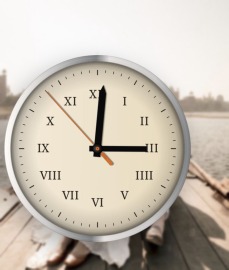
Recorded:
3 h 00 min 53 s
